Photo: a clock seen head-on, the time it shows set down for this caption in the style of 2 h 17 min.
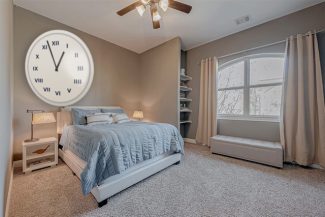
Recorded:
12 h 57 min
